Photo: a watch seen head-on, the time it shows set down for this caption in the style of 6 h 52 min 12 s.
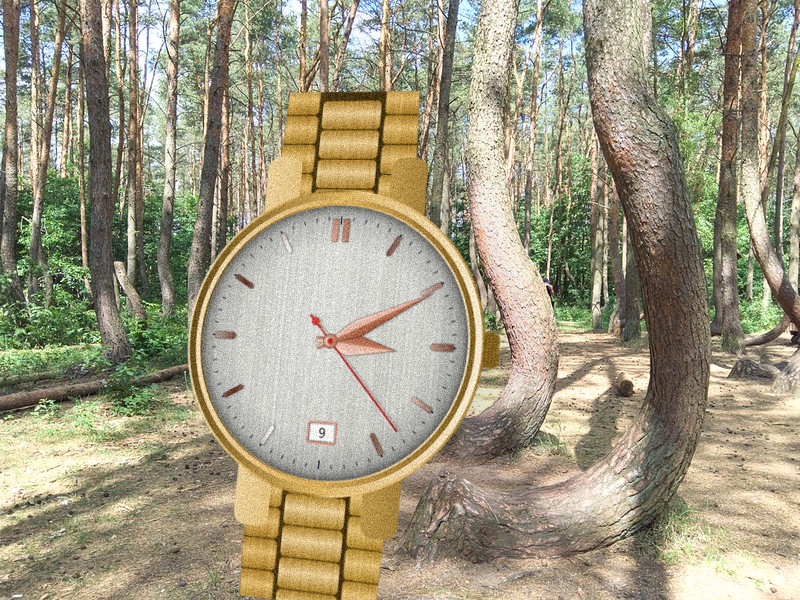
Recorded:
3 h 10 min 23 s
